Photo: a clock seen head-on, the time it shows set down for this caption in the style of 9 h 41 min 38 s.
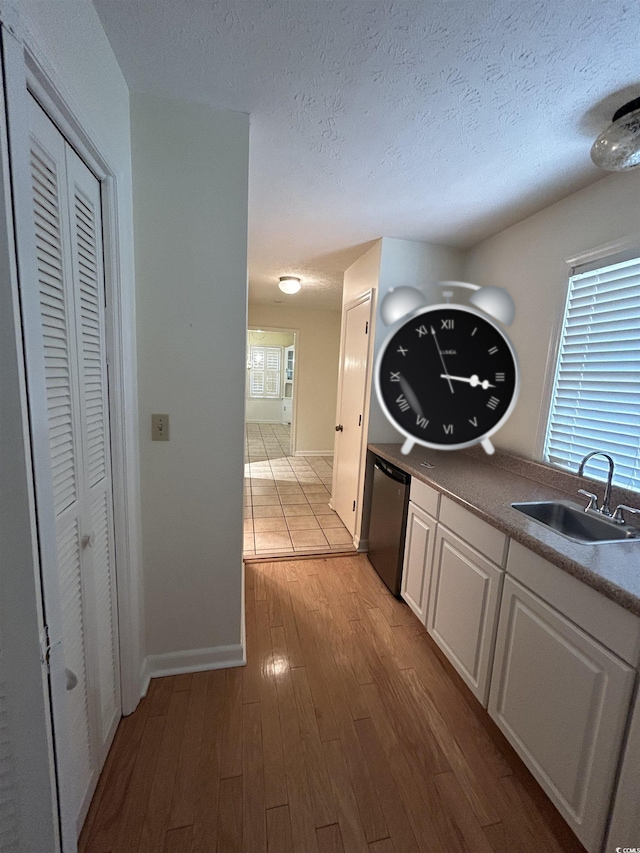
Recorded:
3 h 16 min 57 s
